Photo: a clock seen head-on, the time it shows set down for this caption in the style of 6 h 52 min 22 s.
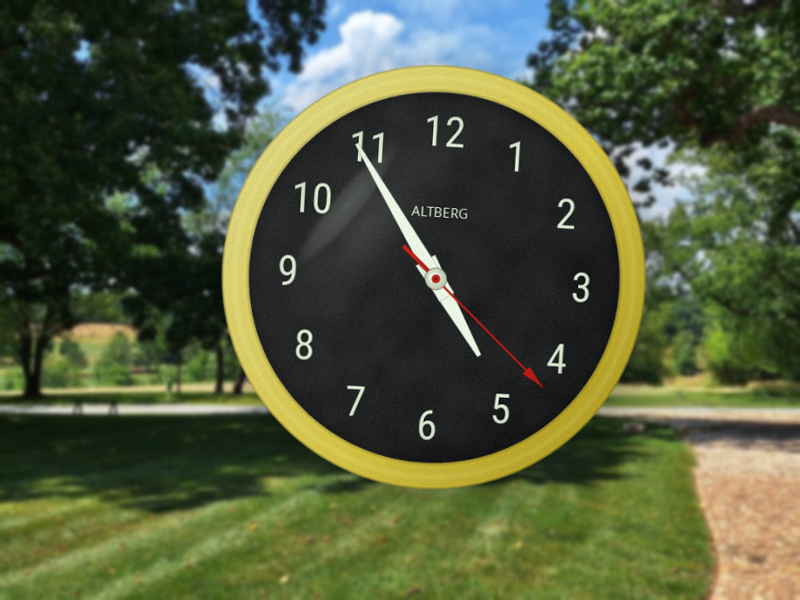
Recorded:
4 h 54 min 22 s
